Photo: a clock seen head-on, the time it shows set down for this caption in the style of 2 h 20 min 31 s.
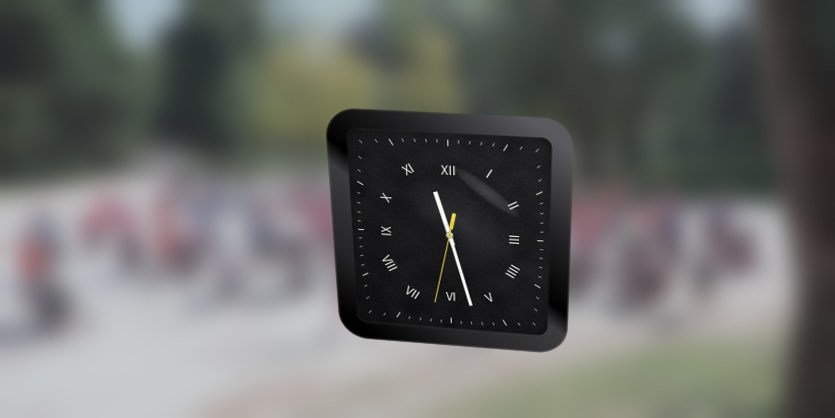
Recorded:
11 h 27 min 32 s
